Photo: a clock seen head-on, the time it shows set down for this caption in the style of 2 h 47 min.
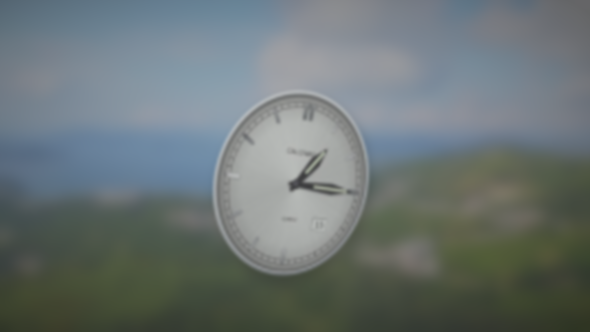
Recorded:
1 h 15 min
